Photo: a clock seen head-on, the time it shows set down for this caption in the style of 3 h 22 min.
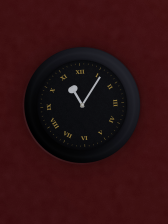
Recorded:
11 h 06 min
